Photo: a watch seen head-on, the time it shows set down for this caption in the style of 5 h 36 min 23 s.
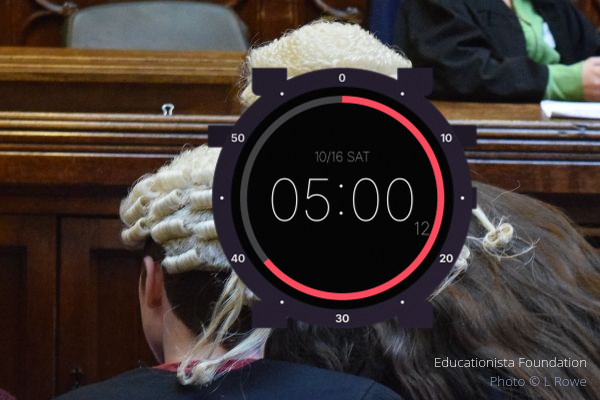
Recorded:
5 h 00 min 12 s
